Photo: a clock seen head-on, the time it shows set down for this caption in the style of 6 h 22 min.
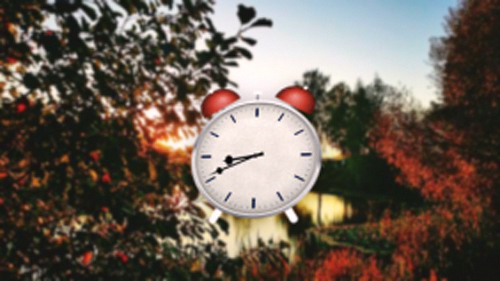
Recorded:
8 h 41 min
